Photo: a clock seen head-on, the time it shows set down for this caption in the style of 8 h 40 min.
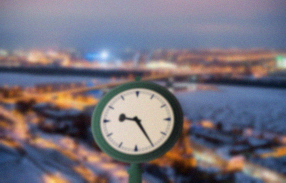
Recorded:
9 h 25 min
